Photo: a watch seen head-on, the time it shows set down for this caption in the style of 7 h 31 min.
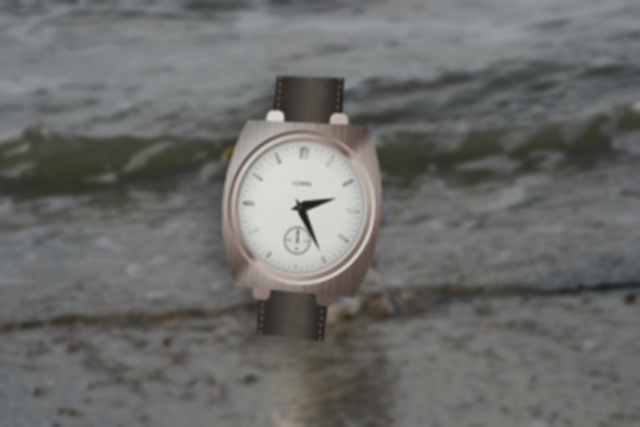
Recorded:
2 h 25 min
